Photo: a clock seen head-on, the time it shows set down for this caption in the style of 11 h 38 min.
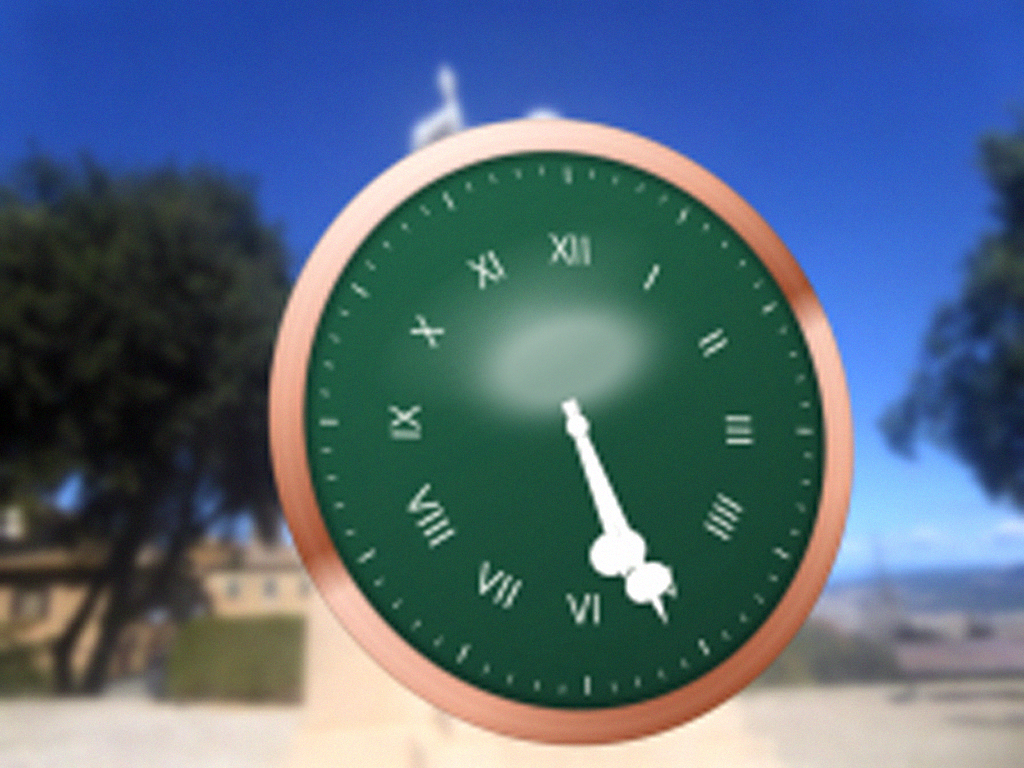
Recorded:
5 h 26 min
